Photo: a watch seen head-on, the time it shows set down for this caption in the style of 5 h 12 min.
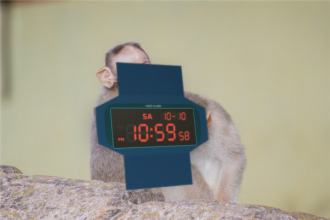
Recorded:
10 h 59 min
